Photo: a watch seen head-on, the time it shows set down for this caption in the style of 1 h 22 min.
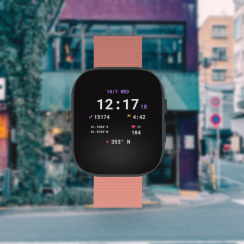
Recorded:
12 h 17 min
